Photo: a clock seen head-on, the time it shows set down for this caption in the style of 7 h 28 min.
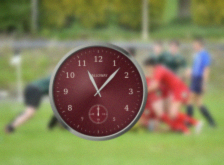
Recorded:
11 h 07 min
